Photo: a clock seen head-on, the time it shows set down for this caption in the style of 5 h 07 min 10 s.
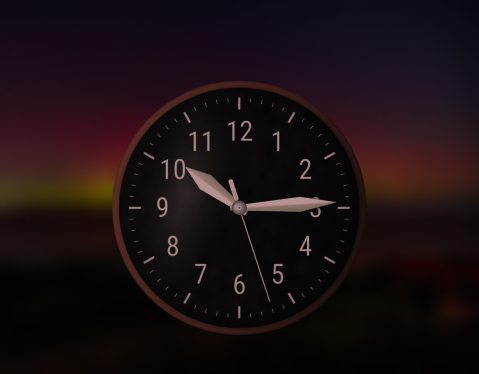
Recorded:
10 h 14 min 27 s
